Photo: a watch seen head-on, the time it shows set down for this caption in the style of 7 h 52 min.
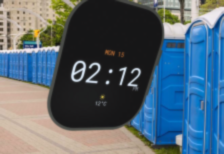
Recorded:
2 h 12 min
